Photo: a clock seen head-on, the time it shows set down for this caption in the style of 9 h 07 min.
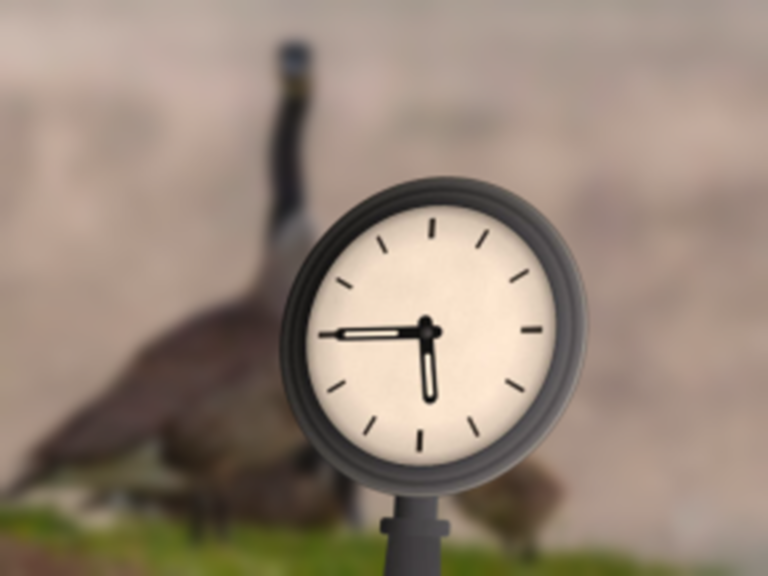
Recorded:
5 h 45 min
